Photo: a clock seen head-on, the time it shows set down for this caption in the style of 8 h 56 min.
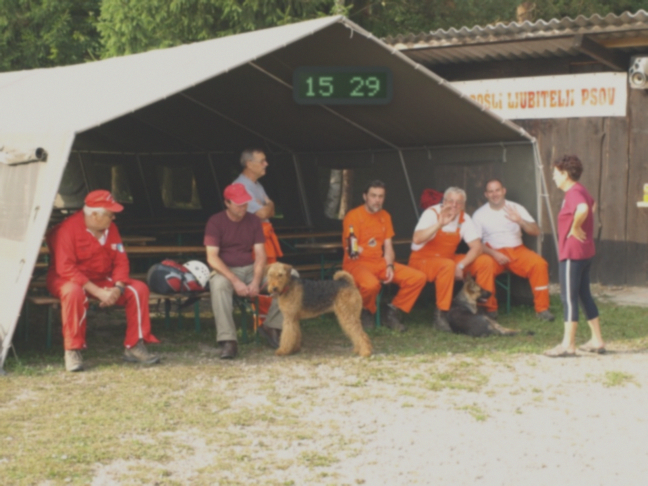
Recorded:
15 h 29 min
